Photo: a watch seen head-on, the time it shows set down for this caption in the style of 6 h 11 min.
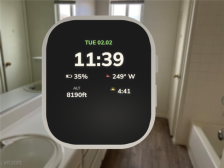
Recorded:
11 h 39 min
